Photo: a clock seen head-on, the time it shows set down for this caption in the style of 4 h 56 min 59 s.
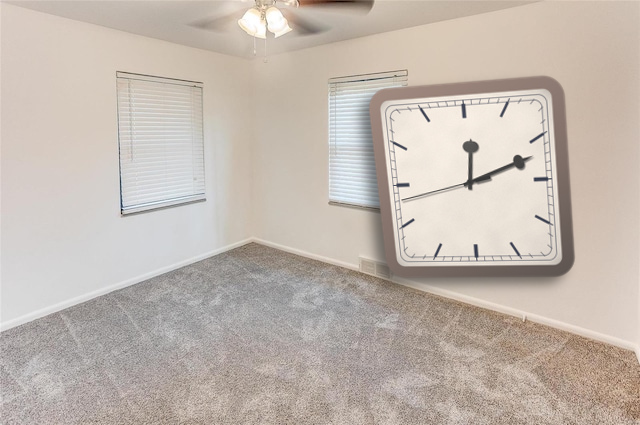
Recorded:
12 h 11 min 43 s
